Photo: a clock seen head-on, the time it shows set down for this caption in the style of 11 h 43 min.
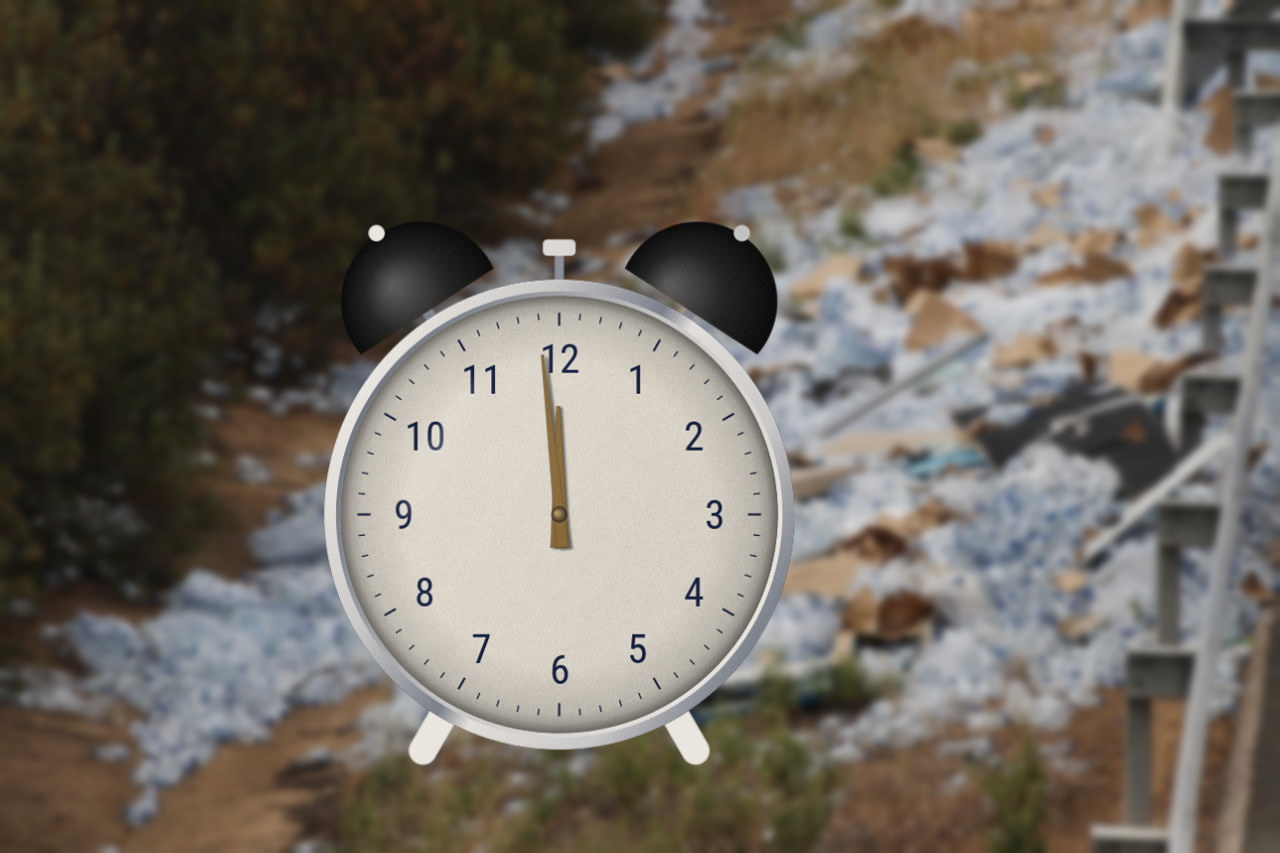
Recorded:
11 h 59 min
